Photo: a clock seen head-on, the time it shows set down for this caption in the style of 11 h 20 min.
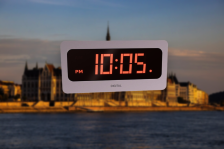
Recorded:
10 h 05 min
